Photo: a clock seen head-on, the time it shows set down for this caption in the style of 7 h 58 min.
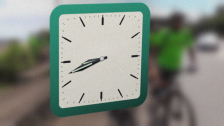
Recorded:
8 h 42 min
